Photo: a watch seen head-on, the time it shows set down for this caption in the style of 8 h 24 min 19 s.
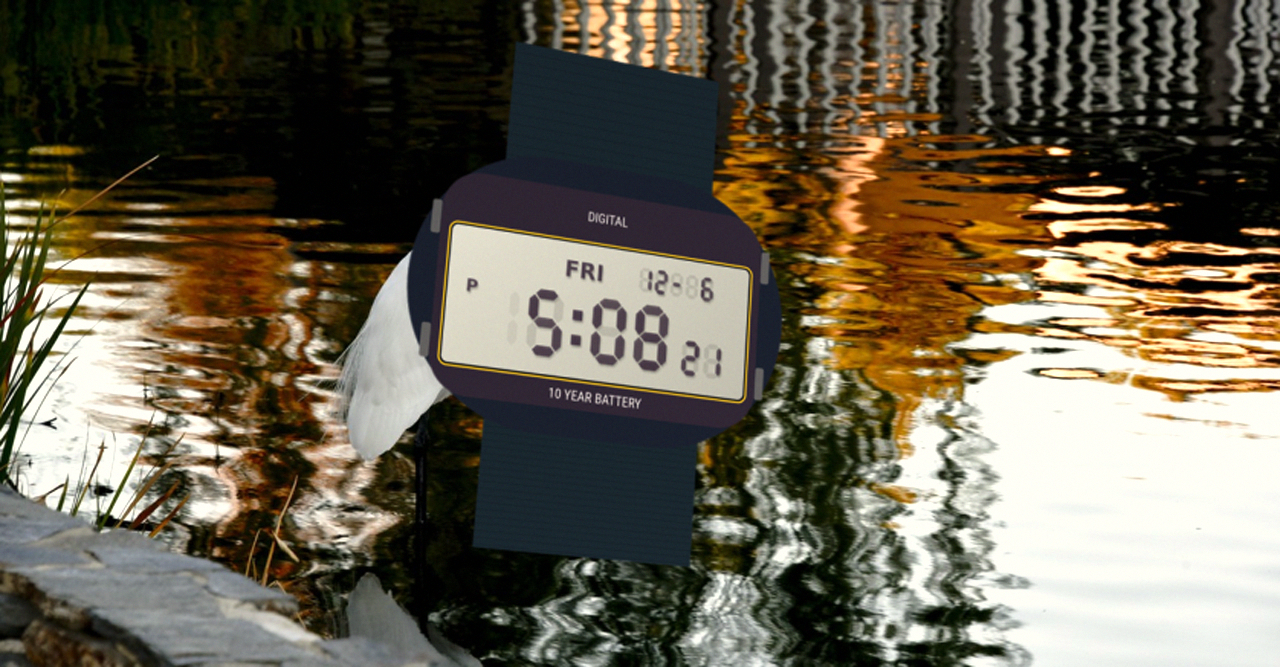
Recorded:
5 h 08 min 21 s
